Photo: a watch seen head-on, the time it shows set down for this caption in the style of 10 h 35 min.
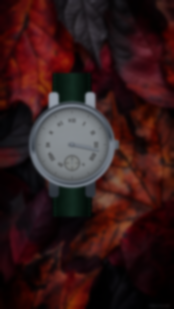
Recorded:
3 h 17 min
